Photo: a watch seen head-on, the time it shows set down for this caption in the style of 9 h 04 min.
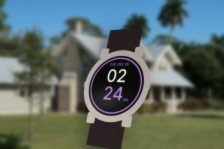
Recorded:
2 h 24 min
